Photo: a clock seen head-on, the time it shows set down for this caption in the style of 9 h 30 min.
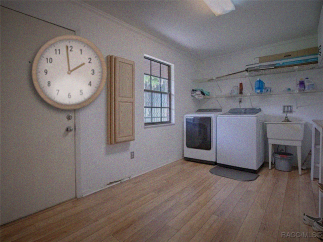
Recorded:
1 h 59 min
